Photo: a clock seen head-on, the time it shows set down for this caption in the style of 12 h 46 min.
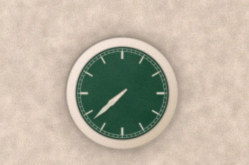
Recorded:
7 h 38 min
